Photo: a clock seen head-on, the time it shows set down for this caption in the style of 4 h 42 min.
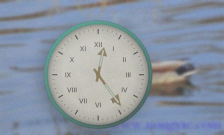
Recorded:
12 h 24 min
